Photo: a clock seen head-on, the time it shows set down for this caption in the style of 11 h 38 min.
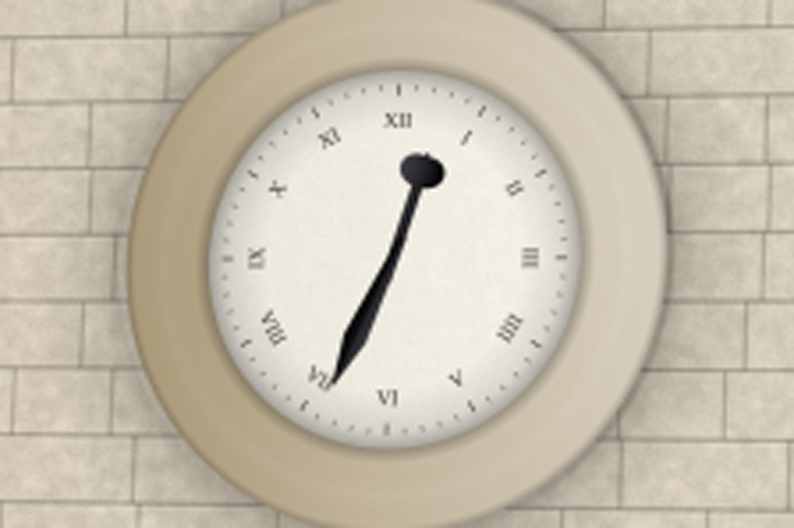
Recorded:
12 h 34 min
